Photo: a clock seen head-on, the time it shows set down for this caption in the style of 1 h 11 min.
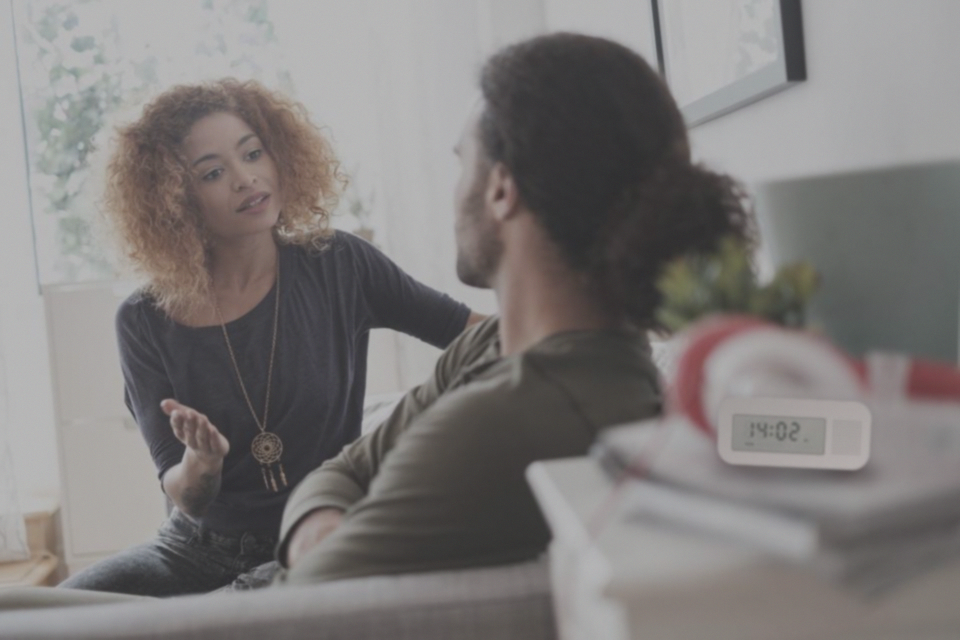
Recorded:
14 h 02 min
